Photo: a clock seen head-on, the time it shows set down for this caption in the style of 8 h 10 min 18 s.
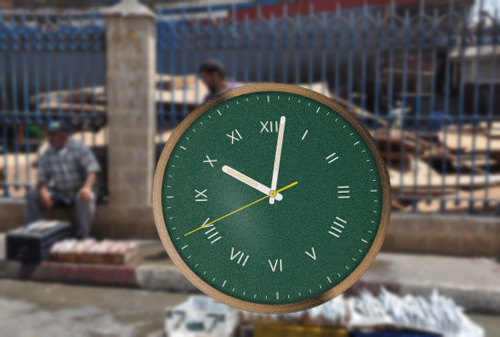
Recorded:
10 h 01 min 41 s
